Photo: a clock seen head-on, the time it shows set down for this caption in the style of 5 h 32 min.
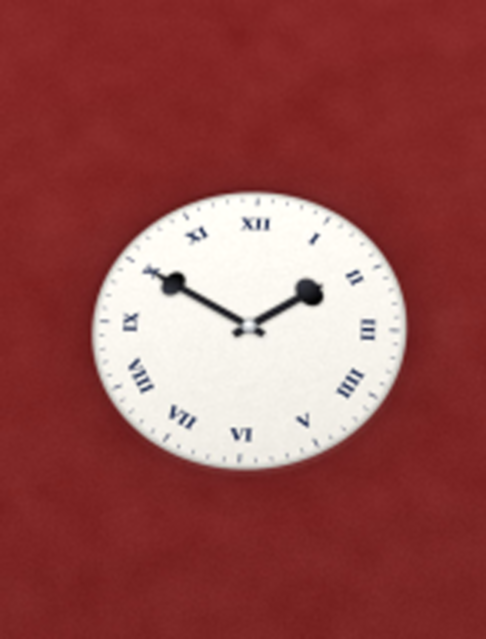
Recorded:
1 h 50 min
